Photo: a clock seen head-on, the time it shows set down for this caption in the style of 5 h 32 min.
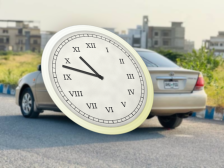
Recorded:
10 h 48 min
